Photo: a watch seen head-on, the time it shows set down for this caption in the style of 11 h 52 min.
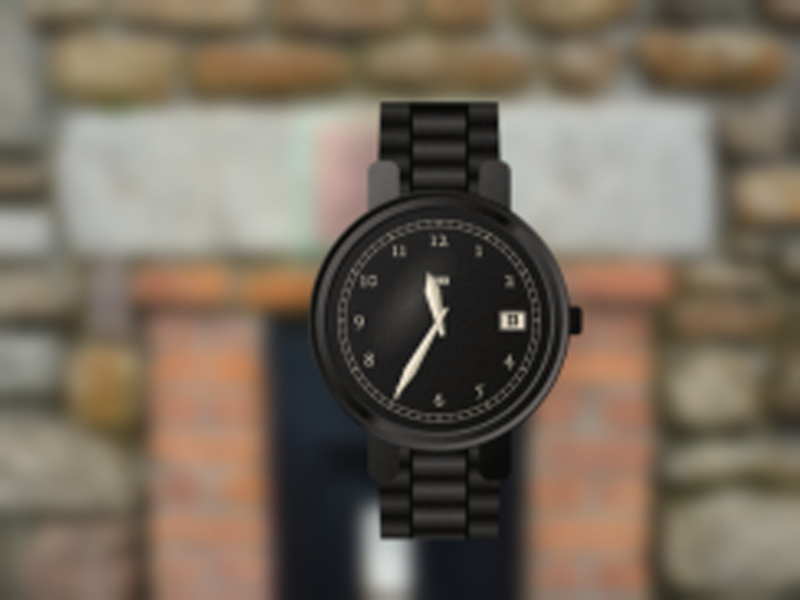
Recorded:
11 h 35 min
